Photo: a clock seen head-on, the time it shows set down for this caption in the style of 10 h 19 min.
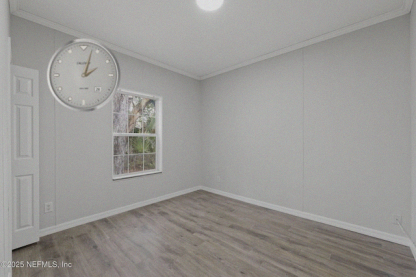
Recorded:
2 h 03 min
